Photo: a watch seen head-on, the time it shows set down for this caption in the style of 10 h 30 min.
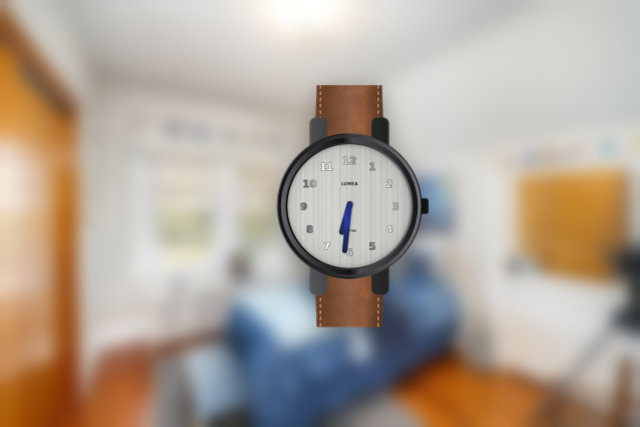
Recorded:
6 h 31 min
